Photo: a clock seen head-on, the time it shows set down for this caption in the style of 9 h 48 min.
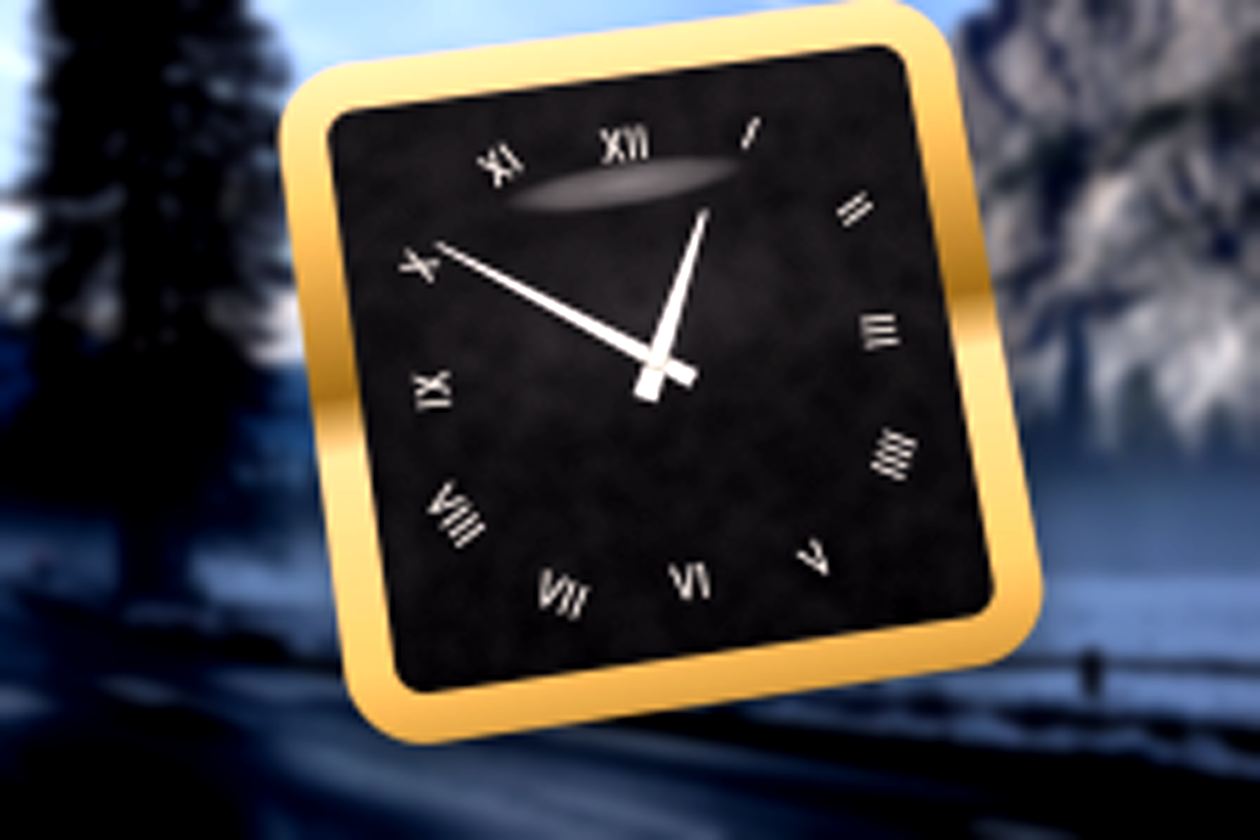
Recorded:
12 h 51 min
